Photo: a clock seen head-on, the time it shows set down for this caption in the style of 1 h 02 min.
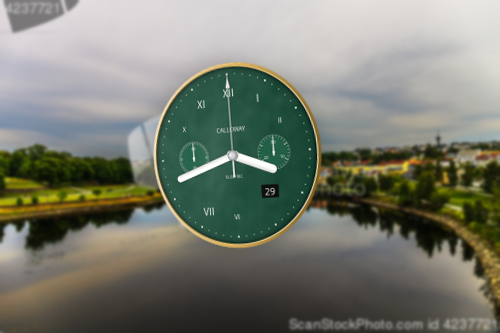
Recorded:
3 h 42 min
